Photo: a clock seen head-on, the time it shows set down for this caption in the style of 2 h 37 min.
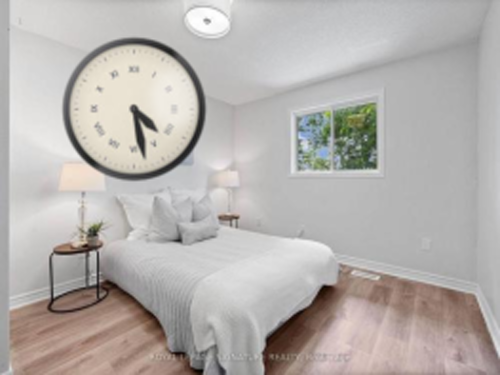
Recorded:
4 h 28 min
